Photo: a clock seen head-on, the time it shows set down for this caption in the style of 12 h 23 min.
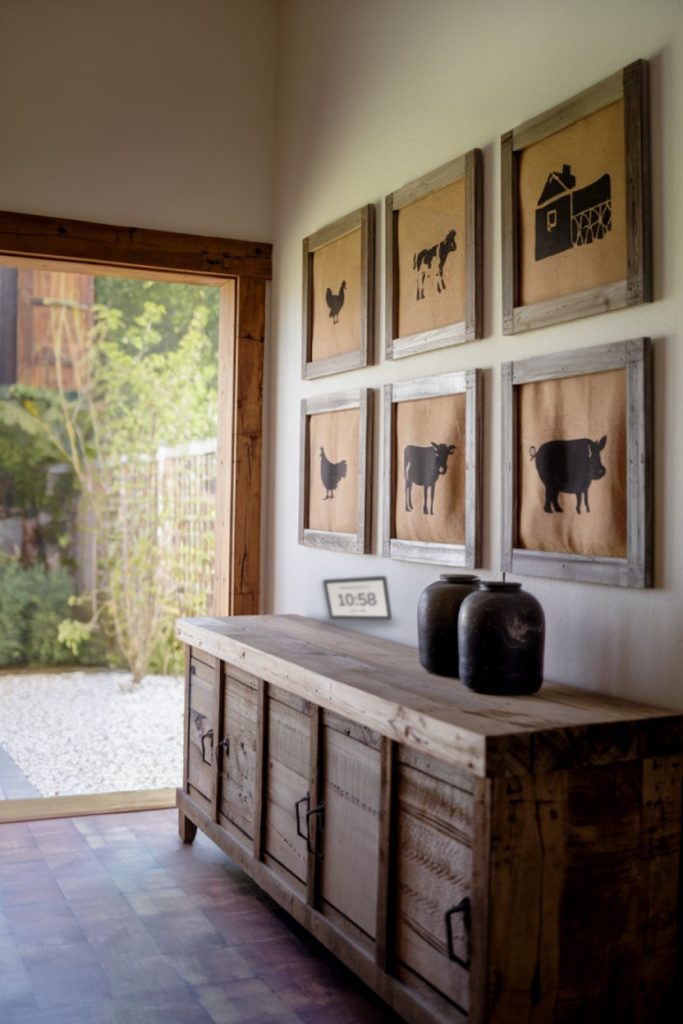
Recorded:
10 h 58 min
